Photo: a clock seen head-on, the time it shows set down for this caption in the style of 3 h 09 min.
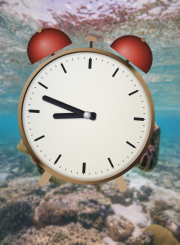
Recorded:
8 h 48 min
